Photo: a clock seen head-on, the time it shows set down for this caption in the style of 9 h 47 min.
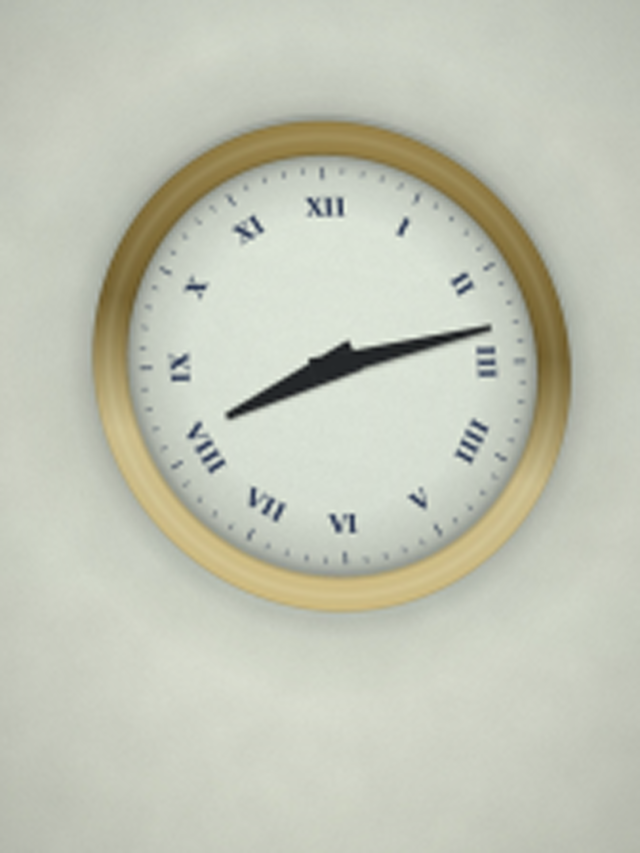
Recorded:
8 h 13 min
